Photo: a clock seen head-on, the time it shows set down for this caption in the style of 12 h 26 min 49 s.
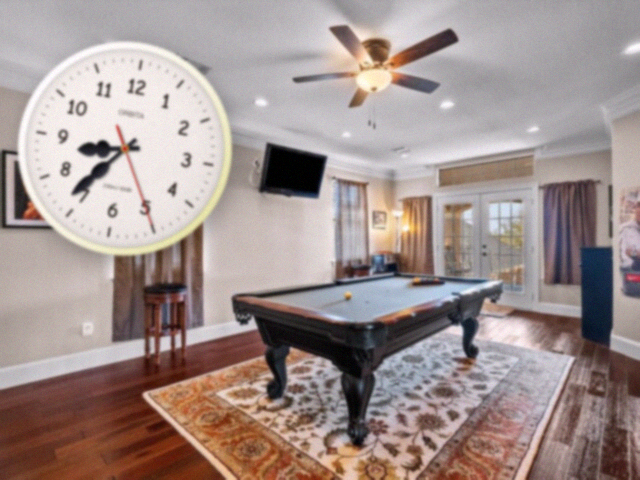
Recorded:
8 h 36 min 25 s
